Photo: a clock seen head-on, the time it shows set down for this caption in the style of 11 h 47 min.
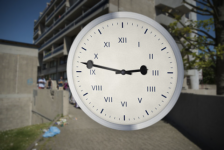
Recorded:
2 h 47 min
